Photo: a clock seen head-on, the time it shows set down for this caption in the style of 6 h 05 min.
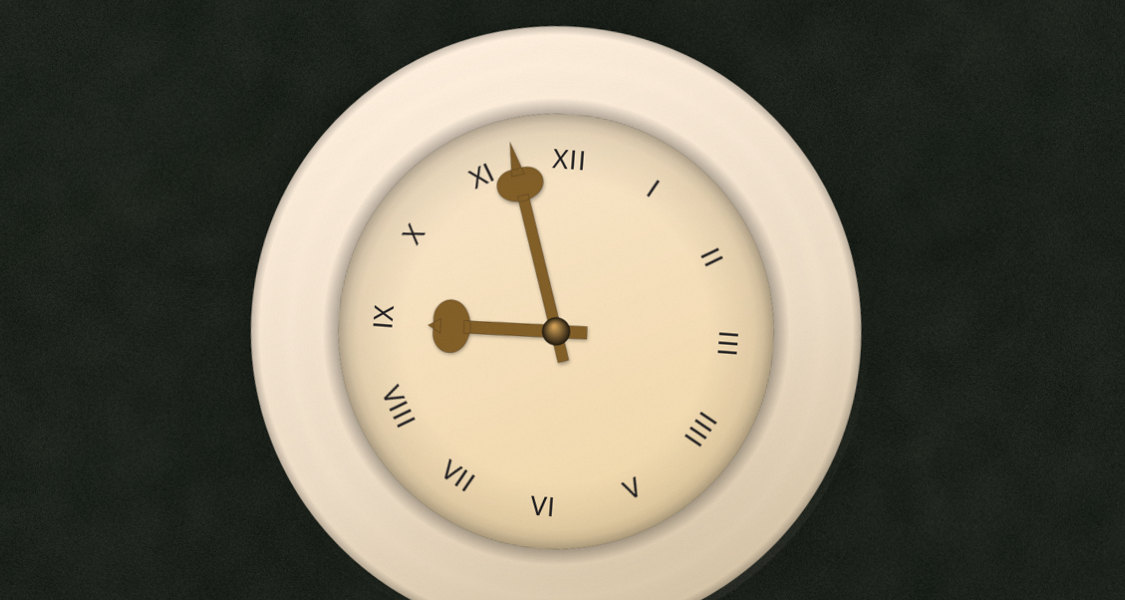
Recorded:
8 h 57 min
